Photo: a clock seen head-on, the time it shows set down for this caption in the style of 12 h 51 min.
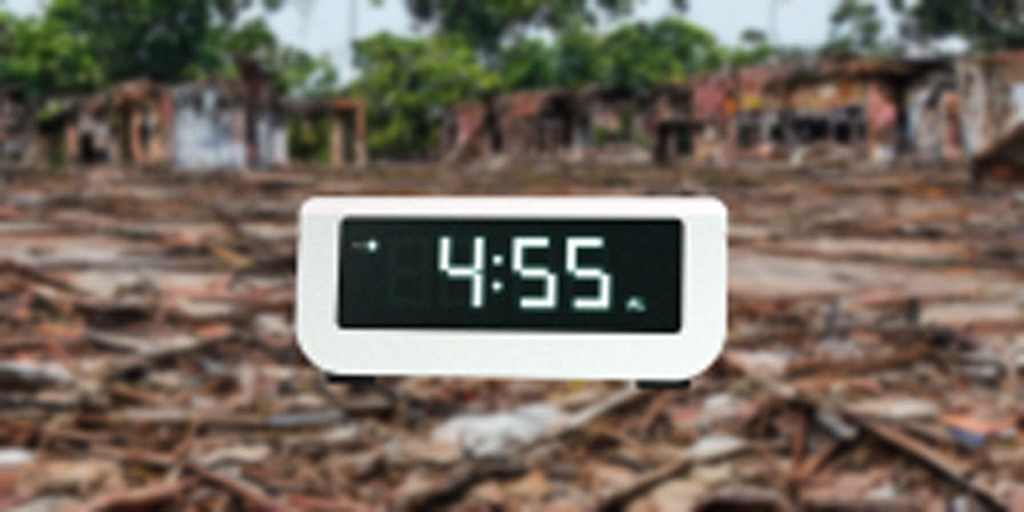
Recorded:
4 h 55 min
